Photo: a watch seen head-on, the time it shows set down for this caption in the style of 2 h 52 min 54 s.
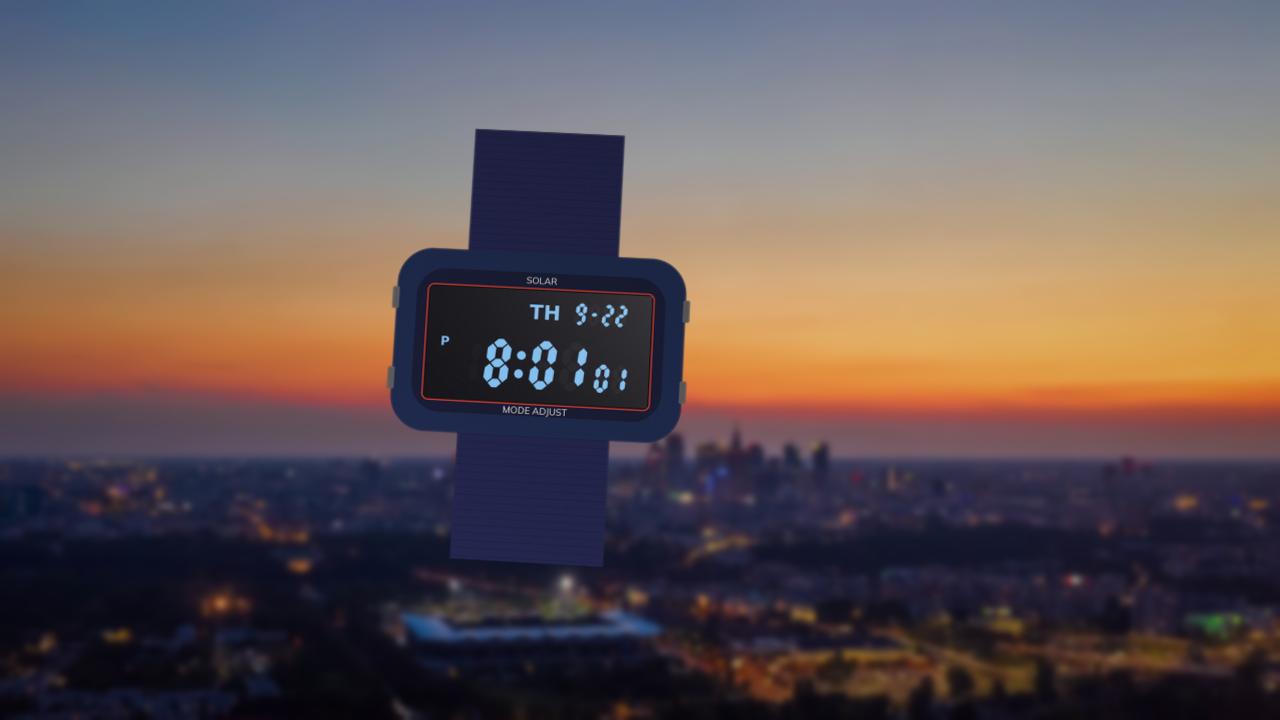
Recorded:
8 h 01 min 01 s
